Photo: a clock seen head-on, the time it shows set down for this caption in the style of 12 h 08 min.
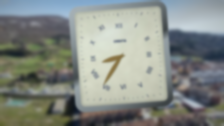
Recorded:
8 h 36 min
